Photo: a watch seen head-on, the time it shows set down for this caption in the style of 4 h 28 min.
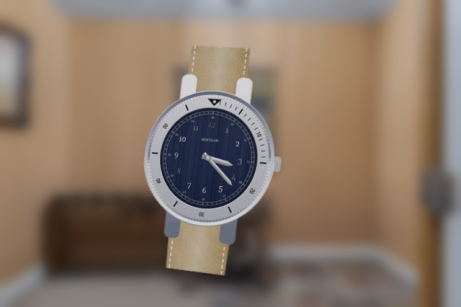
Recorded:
3 h 22 min
